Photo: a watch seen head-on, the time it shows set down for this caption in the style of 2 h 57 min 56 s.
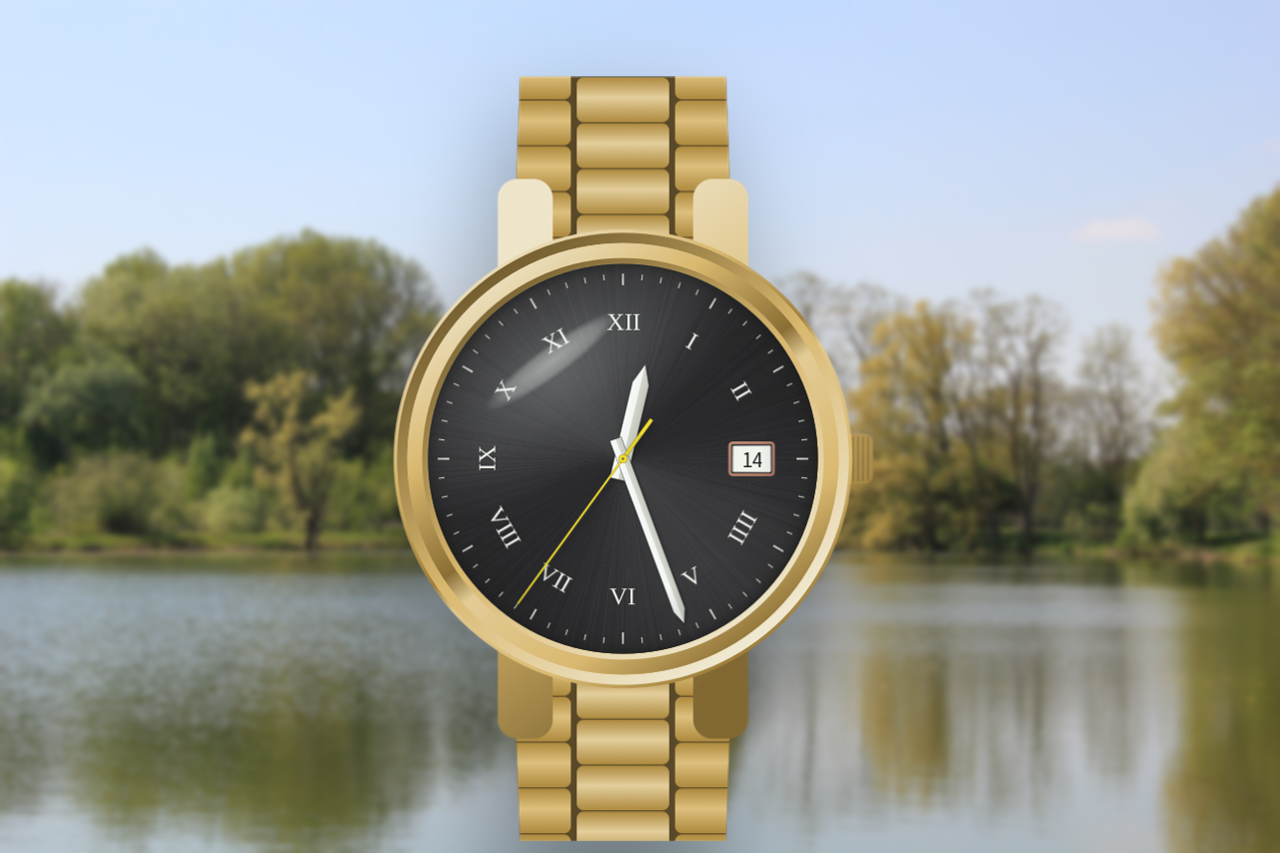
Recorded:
12 h 26 min 36 s
